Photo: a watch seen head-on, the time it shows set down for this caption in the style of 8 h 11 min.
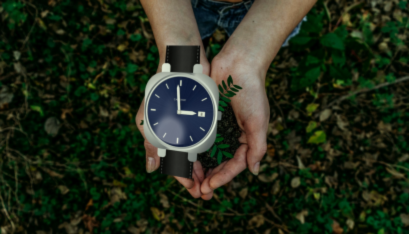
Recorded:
2 h 59 min
